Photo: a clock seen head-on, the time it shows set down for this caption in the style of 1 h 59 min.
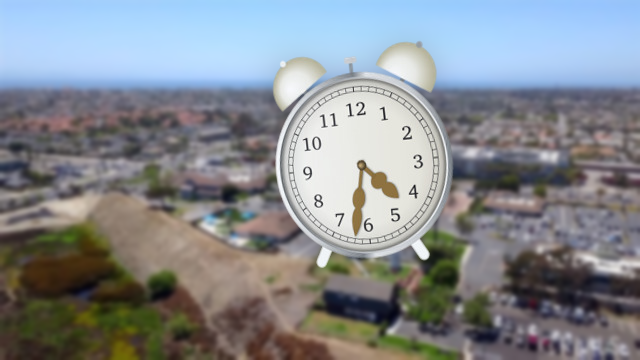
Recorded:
4 h 32 min
